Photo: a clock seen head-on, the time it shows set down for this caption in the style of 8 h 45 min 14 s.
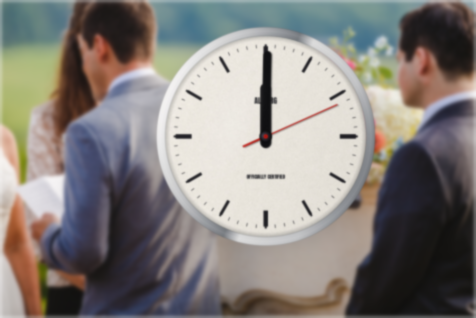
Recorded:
12 h 00 min 11 s
